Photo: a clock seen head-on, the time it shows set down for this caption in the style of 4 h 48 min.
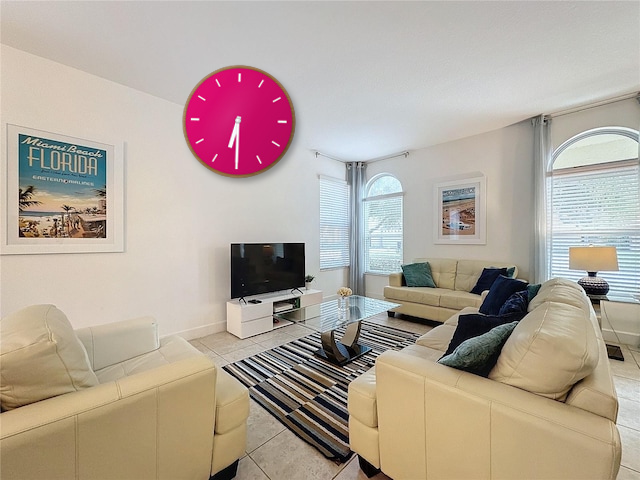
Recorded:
6 h 30 min
